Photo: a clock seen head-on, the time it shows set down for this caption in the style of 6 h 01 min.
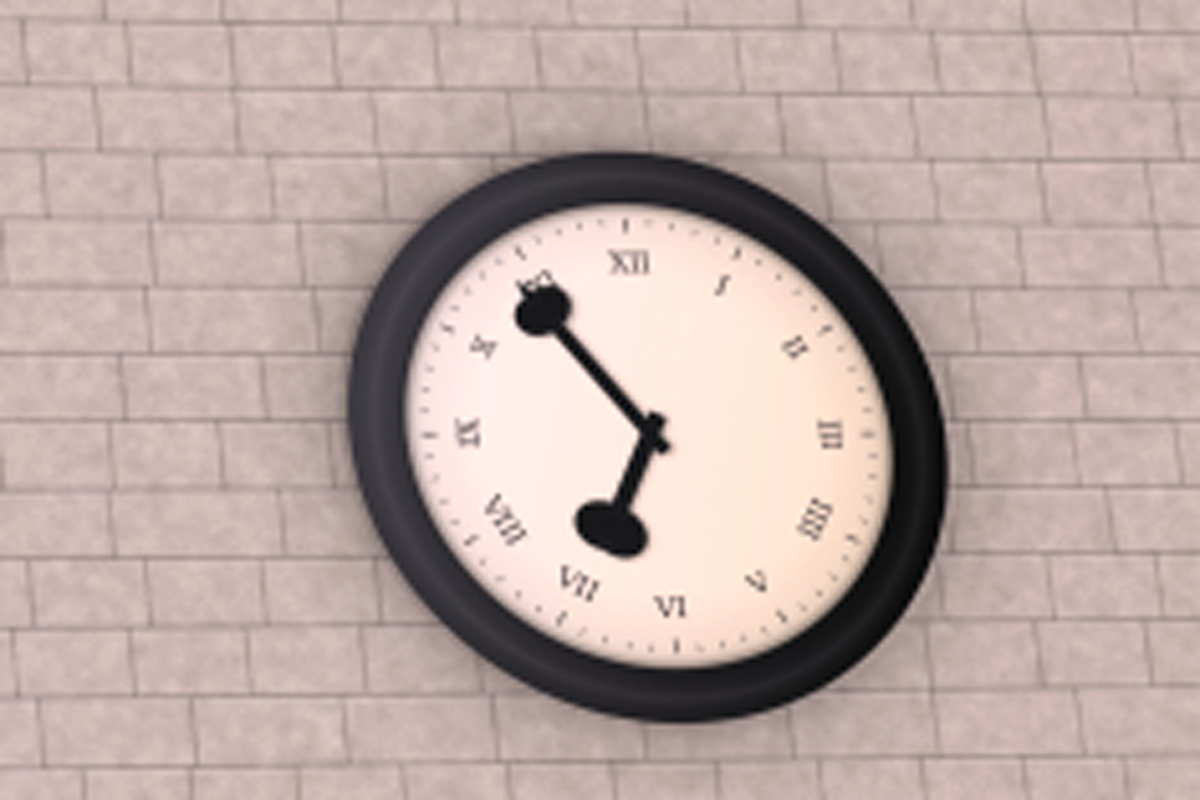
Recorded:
6 h 54 min
